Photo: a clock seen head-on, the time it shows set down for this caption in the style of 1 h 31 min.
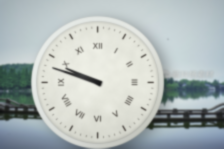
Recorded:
9 h 48 min
